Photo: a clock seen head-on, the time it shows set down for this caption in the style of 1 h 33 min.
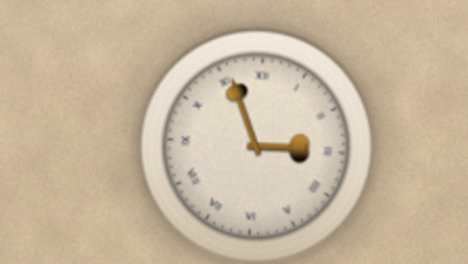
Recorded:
2 h 56 min
